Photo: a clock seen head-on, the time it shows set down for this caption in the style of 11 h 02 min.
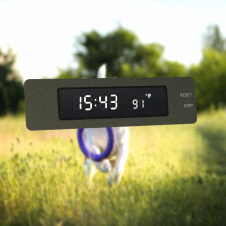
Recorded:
15 h 43 min
